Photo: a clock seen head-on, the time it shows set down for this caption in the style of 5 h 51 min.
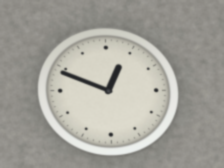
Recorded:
12 h 49 min
